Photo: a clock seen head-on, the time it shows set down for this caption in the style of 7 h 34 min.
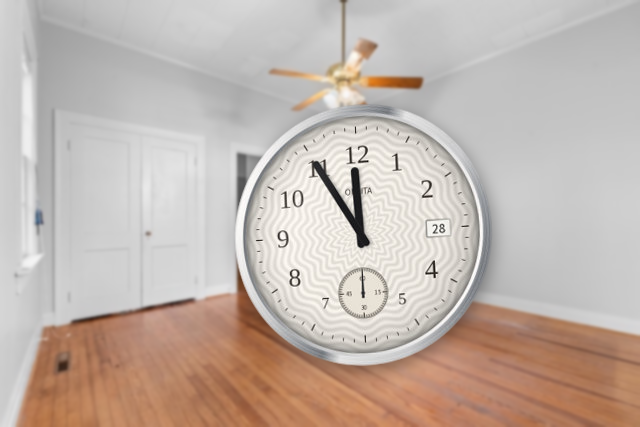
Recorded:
11 h 55 min
